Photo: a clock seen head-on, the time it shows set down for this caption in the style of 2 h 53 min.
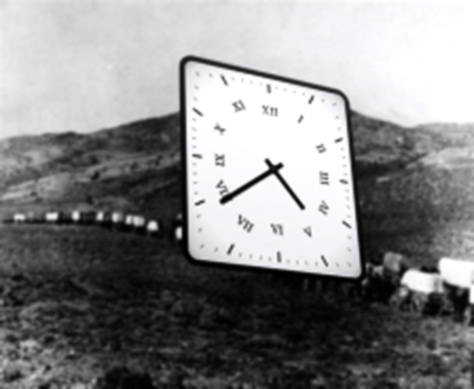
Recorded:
4 h 39 min
